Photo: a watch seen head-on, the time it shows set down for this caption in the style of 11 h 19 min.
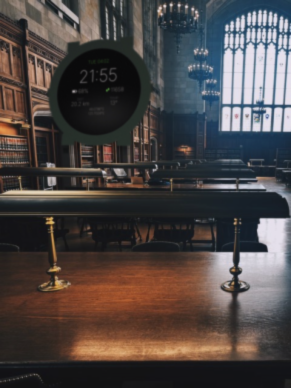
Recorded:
21 h 55 min
